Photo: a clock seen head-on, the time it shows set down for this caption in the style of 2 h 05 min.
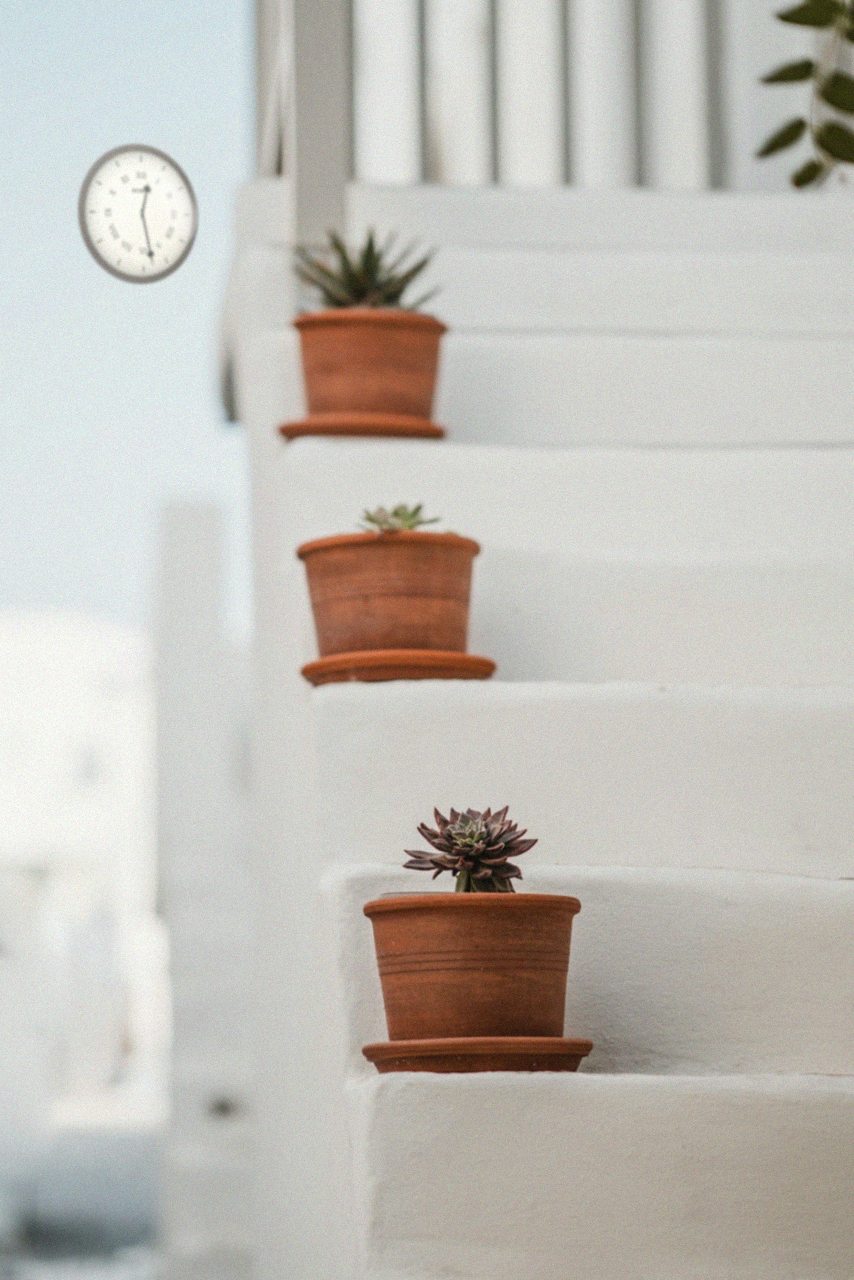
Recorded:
12 h 28 min
